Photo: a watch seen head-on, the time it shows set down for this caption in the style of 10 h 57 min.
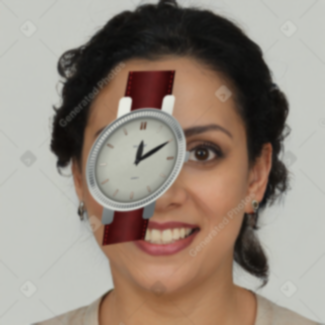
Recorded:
12 h 10 min
